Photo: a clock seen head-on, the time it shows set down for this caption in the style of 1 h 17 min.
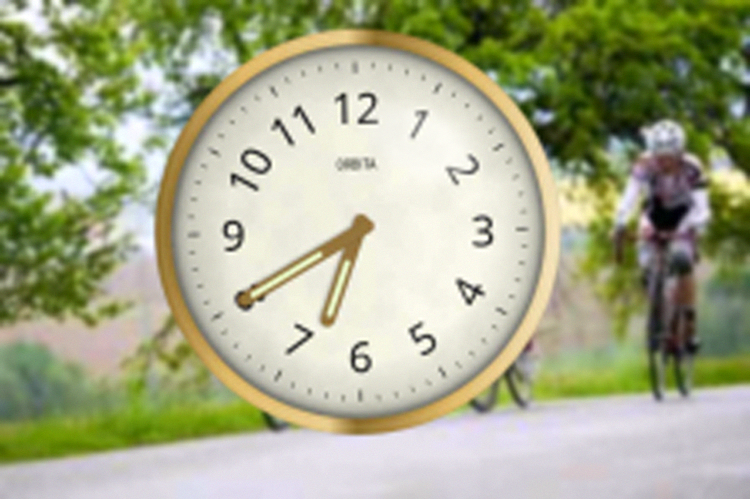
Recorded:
6 h 40 min
